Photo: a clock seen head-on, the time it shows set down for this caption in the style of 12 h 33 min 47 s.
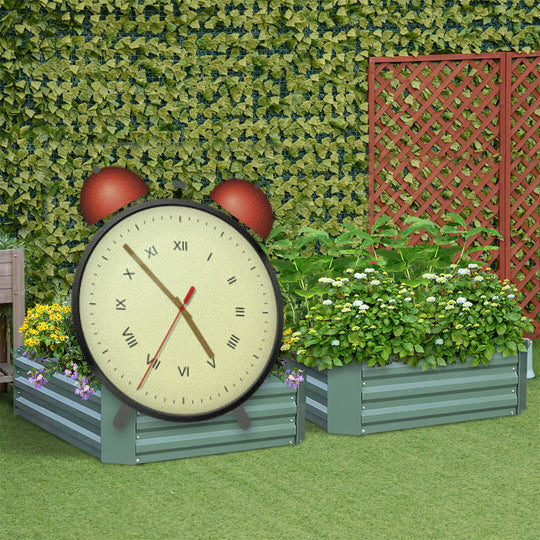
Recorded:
4 h 52 min 35 s
